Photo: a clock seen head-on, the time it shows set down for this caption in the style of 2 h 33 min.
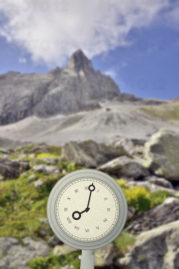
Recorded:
8 h 02 min
